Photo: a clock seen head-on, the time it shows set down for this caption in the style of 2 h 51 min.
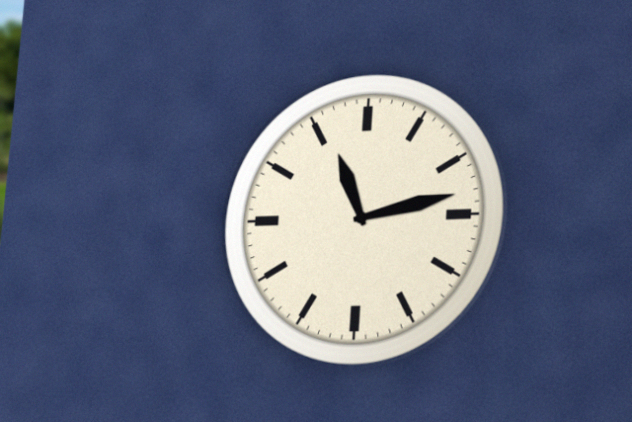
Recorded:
11 h 13 min
